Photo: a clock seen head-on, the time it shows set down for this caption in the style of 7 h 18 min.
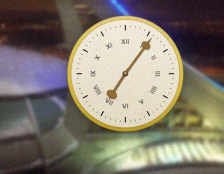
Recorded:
7 h 06 min
